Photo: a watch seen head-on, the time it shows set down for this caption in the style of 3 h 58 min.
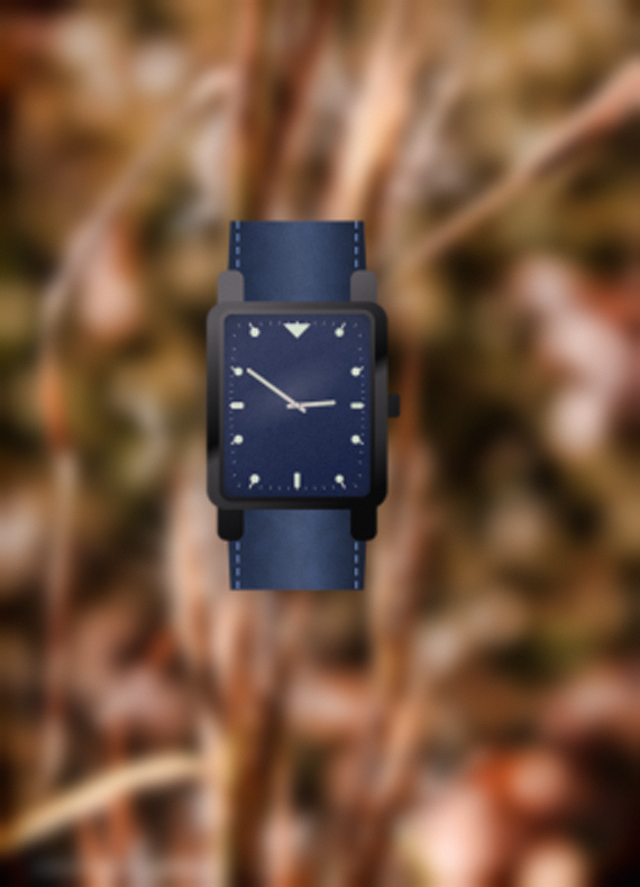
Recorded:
2 h 51 min
